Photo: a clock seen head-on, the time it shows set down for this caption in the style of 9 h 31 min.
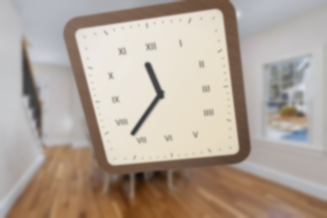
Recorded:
11 h 37 min
